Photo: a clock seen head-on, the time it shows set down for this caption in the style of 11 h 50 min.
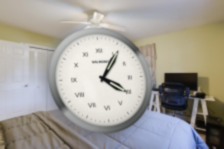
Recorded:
4 h 06 min
